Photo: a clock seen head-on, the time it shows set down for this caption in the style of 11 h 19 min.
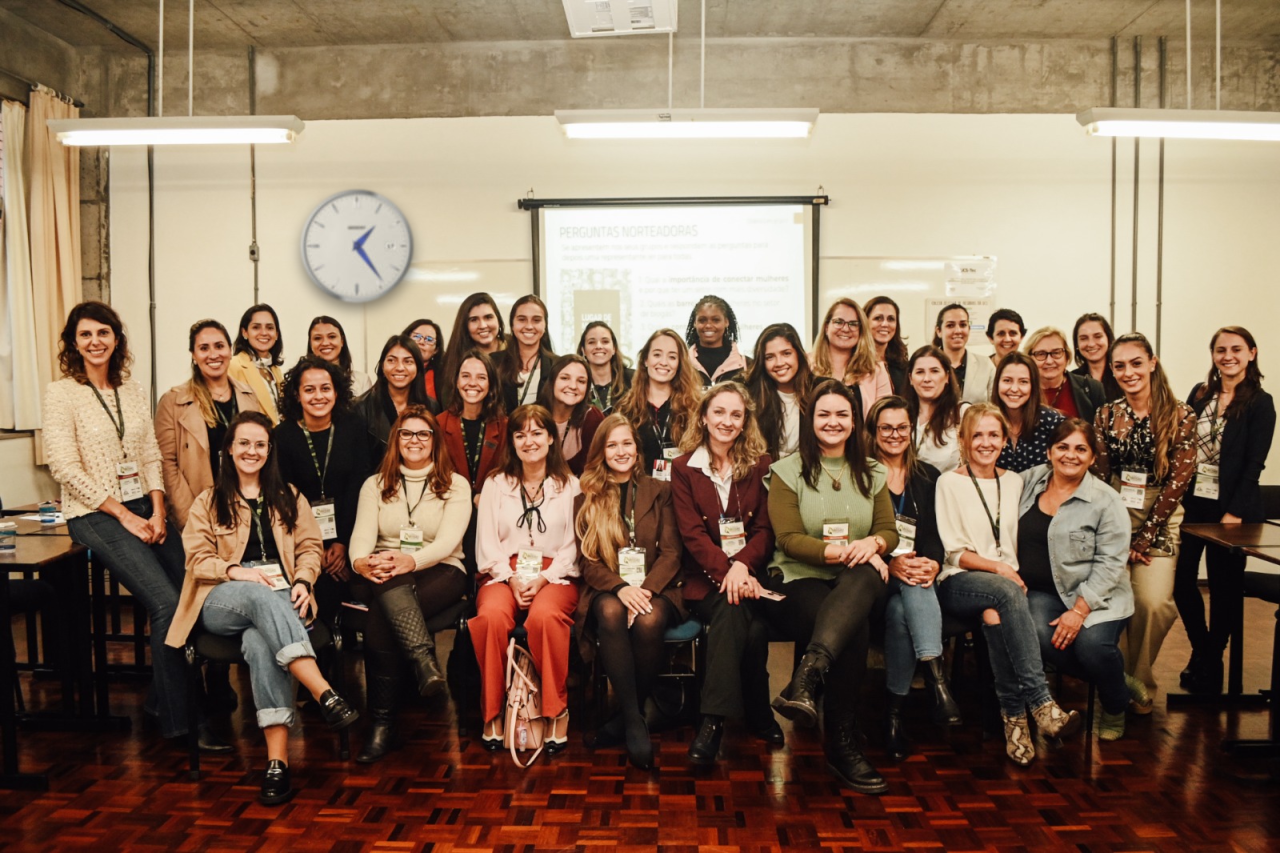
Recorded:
1 h 24 min
